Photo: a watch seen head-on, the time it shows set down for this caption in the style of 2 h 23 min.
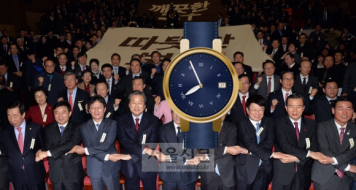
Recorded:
7 h 56 min
